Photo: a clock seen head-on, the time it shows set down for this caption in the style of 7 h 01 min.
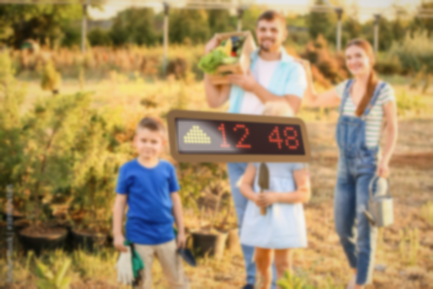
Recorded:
12 h 48 min
